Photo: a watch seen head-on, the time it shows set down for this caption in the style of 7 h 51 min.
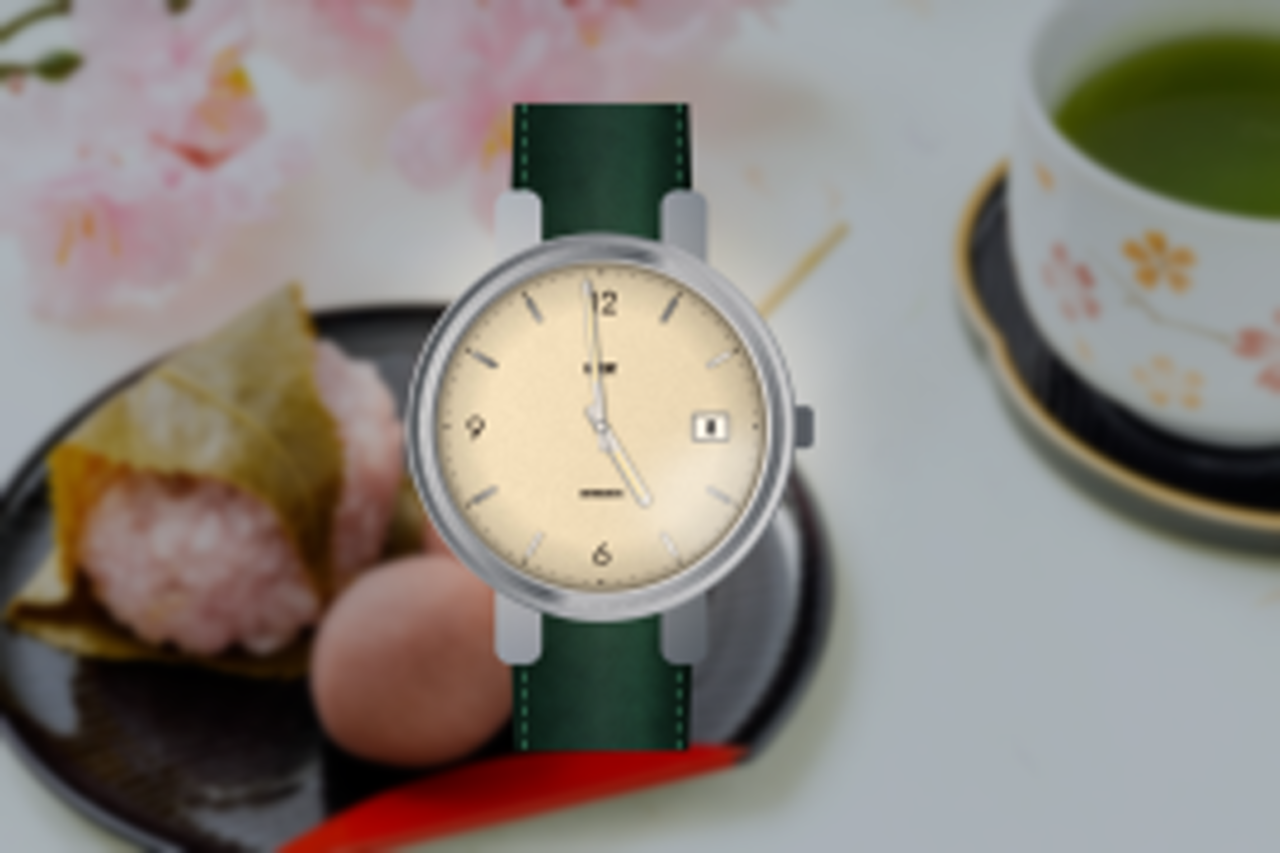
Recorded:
4 h 59 min
